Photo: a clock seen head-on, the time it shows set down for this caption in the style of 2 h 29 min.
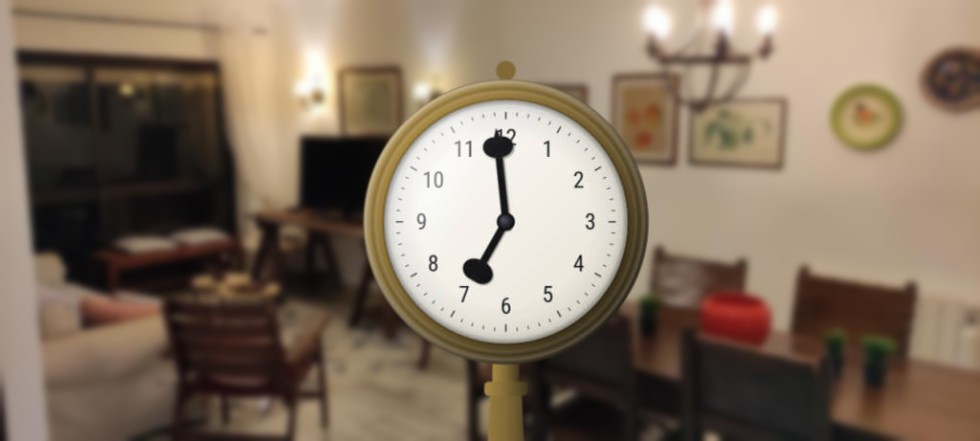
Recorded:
6 h 59 min
